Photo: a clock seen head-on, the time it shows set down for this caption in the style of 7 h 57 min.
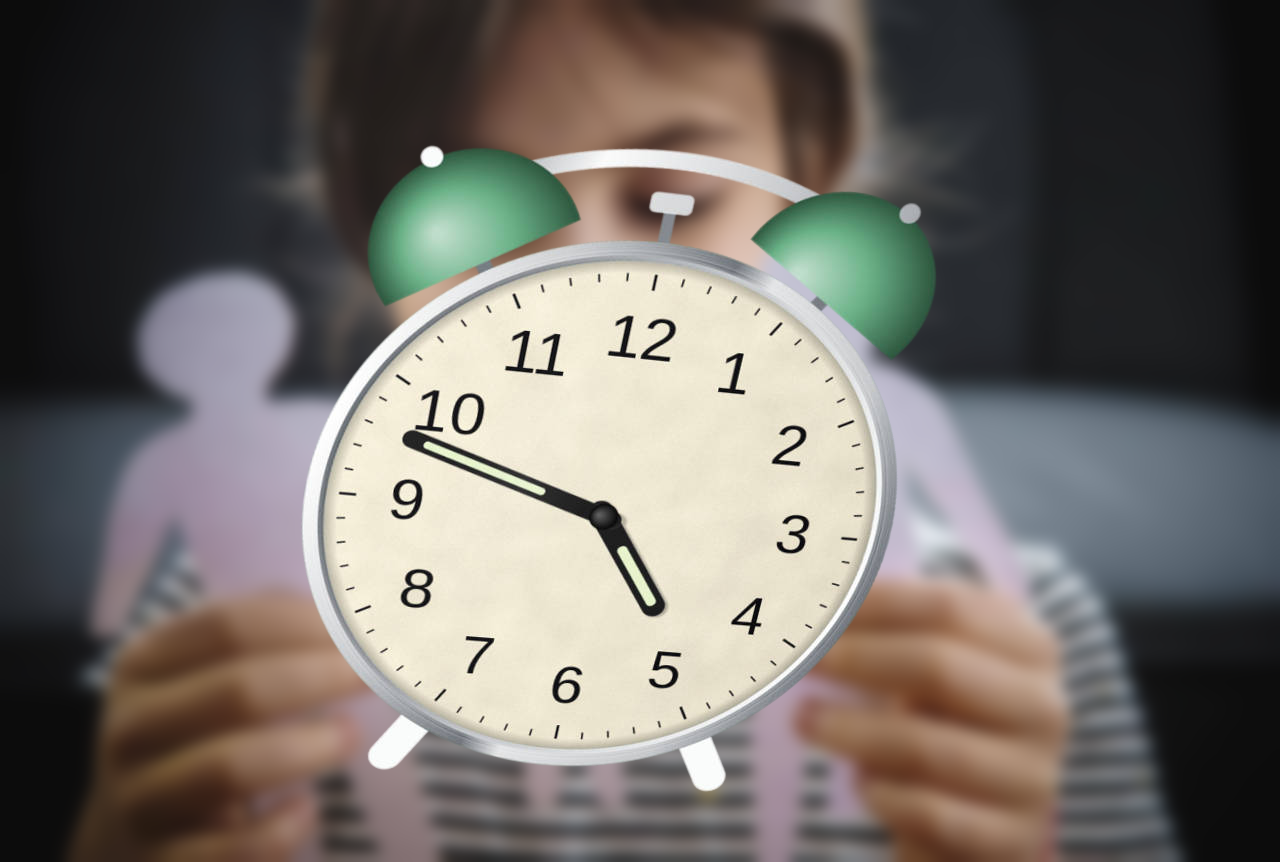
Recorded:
4 h 48 min
